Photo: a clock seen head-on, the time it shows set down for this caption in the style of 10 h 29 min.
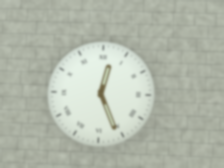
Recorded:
12 h 26 min
